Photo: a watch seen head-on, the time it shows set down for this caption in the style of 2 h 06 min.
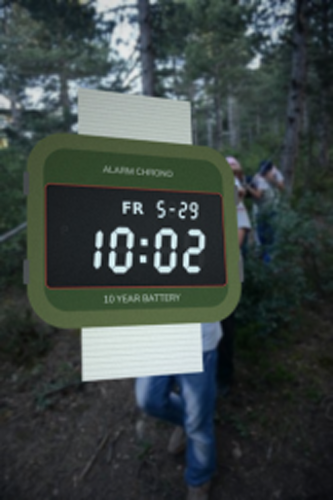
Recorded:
10 h 02 min
